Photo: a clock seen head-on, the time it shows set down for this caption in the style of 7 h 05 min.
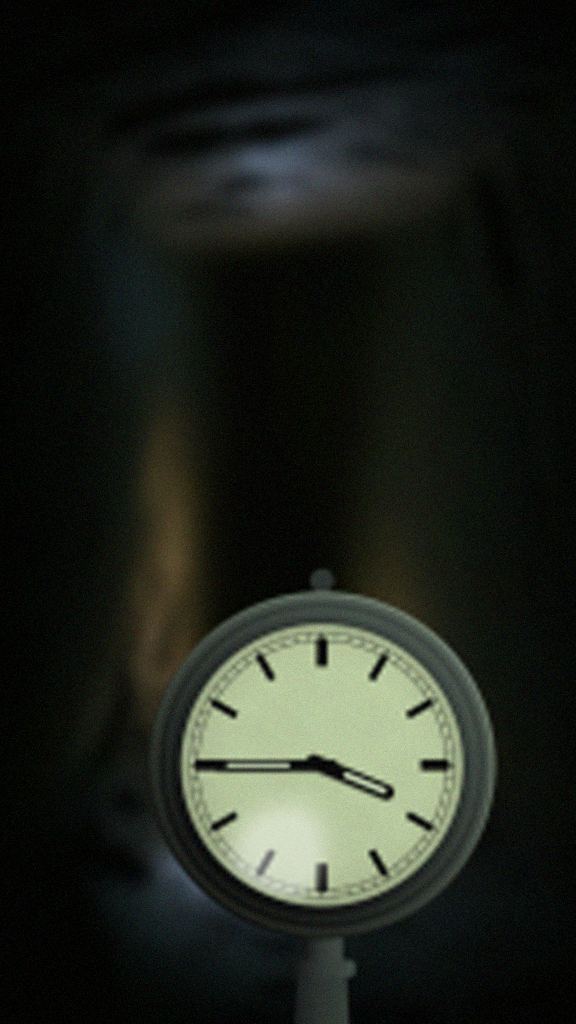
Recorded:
3 h 45 min
